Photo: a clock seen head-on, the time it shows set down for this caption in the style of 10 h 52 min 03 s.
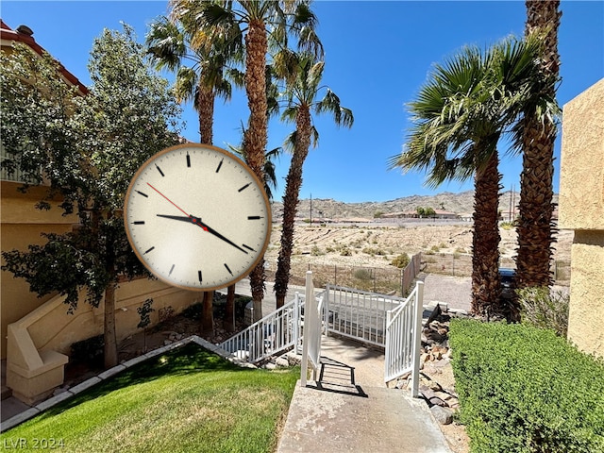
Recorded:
9 h 20 min 52 s
